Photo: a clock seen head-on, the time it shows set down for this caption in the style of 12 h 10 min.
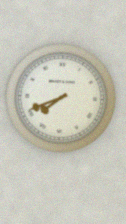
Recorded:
7 h 41 min
